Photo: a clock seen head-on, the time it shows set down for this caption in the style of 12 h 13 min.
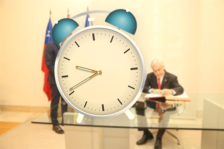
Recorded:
9 h 41 min
